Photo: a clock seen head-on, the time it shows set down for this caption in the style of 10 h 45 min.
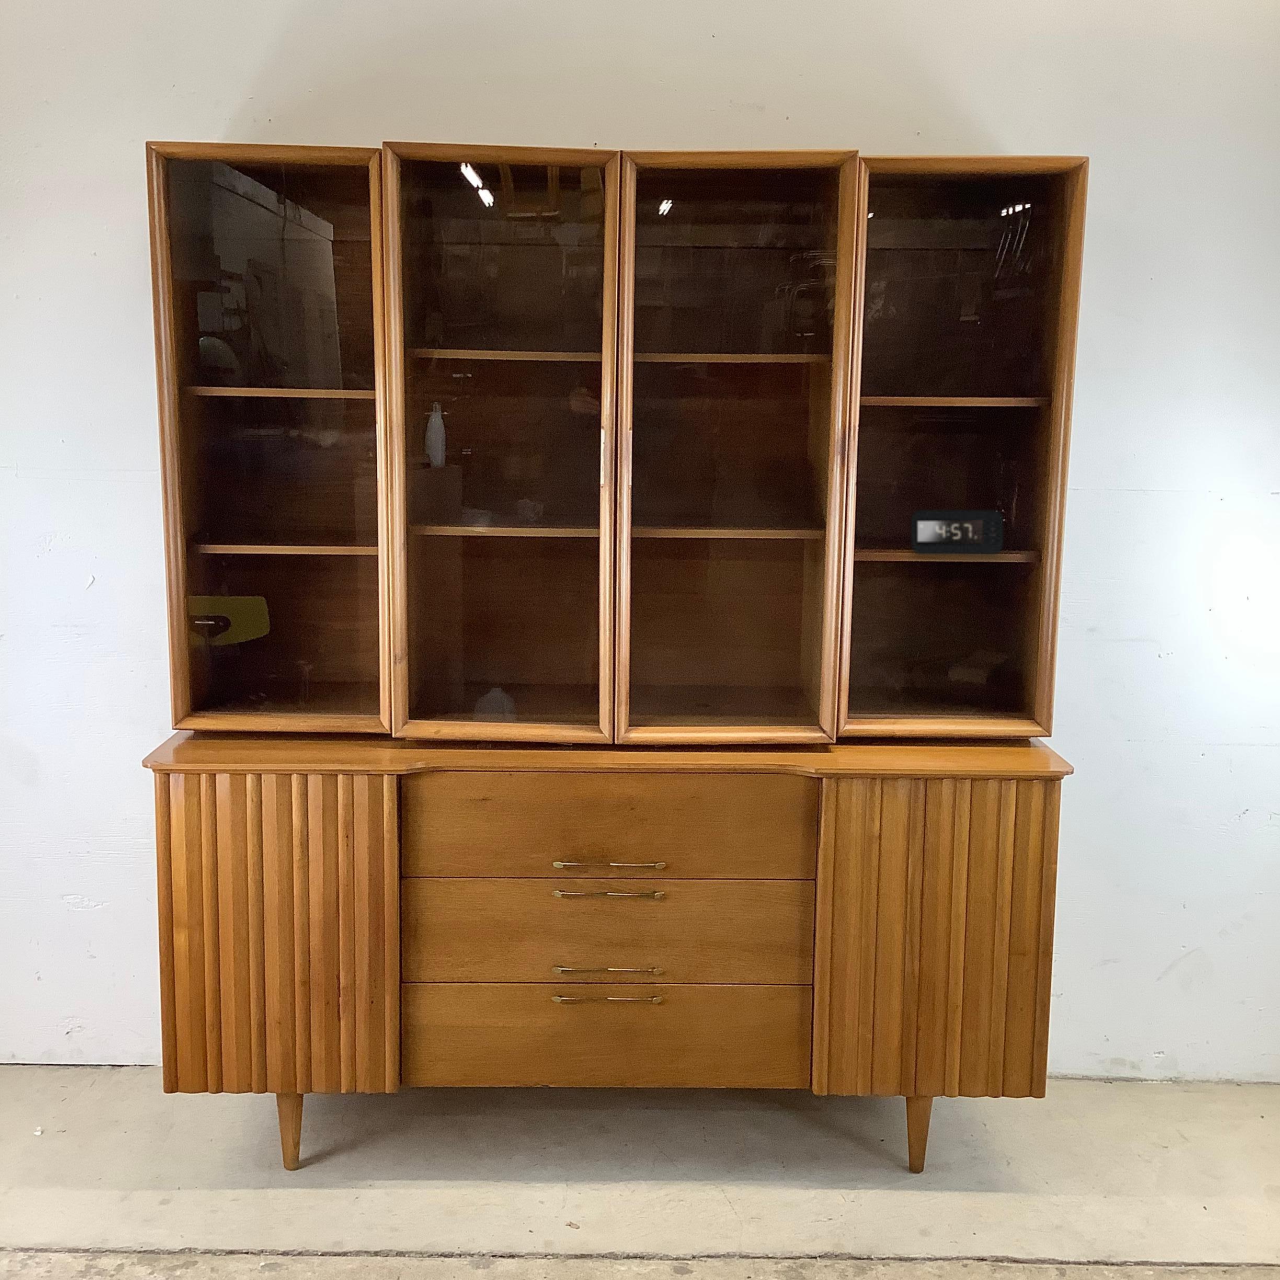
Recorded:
4 h 57 min
